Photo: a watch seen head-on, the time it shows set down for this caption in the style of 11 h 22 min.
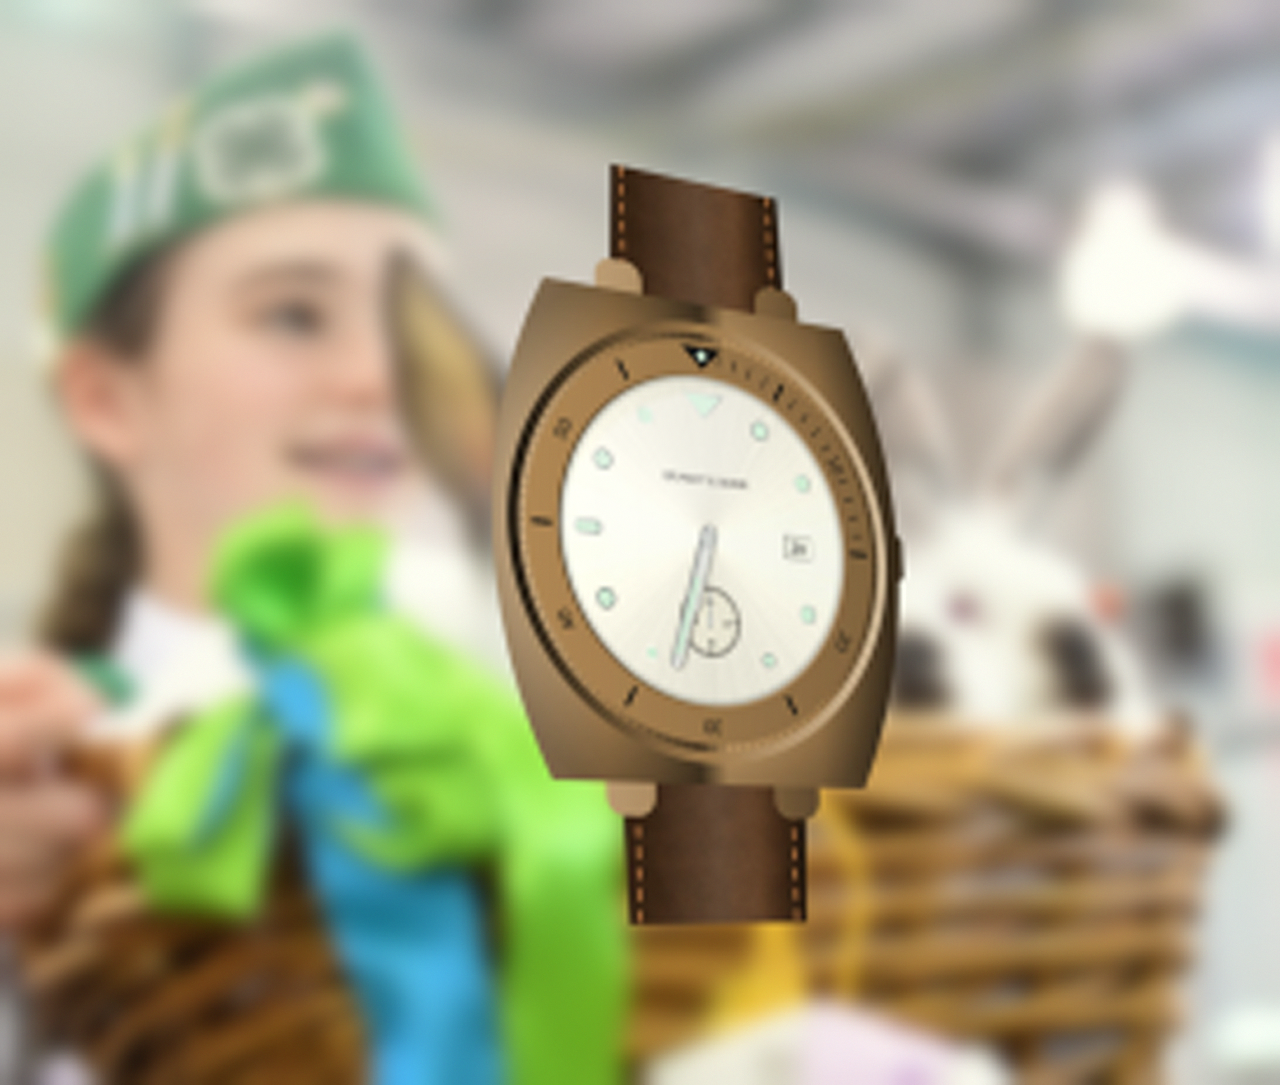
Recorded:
6 h 33 min
